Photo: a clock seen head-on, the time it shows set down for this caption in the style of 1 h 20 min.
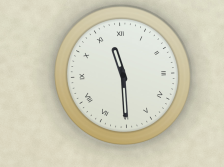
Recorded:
11 h 30 min
